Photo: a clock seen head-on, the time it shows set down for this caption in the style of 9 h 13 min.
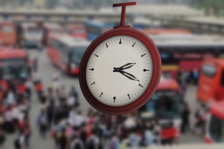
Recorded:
2 h 19 min
